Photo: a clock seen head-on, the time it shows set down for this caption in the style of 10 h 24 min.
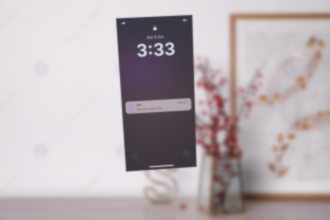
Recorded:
3 h 33 min
